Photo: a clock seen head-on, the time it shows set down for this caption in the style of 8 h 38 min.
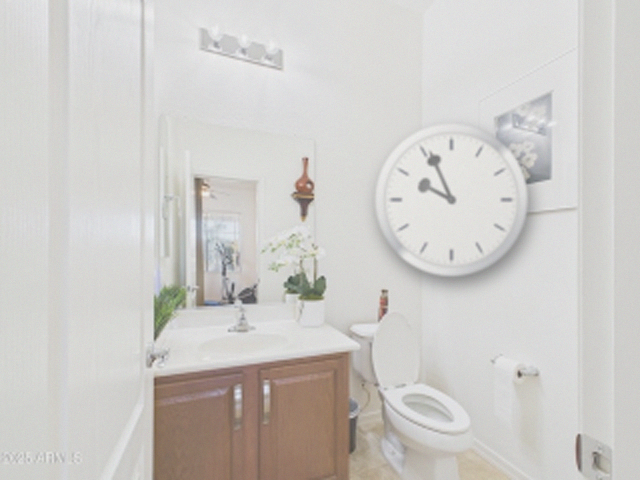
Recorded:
9 h 56 min
